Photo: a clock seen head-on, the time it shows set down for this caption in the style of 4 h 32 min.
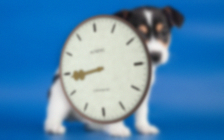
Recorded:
8 h 44 min
